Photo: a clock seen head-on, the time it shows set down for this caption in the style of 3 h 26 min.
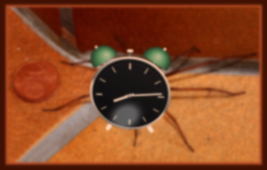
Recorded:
8 h 14 min
